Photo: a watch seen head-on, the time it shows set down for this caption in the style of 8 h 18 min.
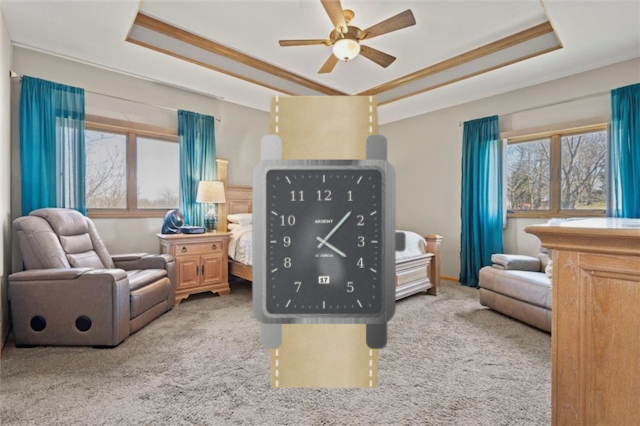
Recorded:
4 h 07 min
